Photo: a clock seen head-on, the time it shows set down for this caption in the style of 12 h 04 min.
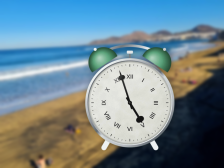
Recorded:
4 h 57 min
